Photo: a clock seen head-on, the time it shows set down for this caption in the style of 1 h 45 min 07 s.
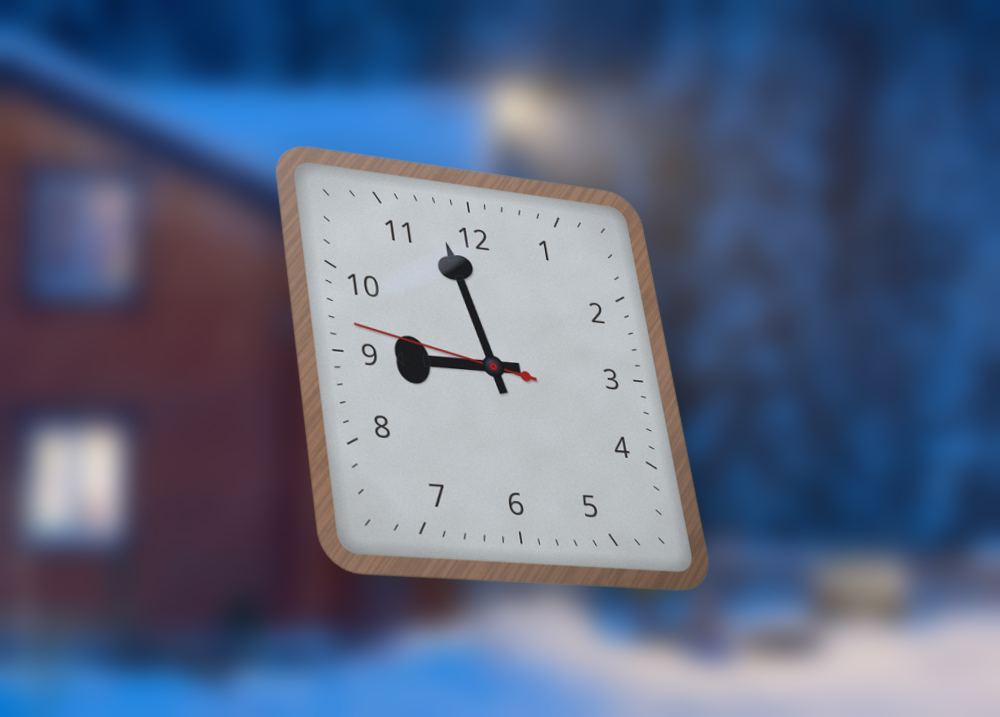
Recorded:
8 h 57 min 47 s
